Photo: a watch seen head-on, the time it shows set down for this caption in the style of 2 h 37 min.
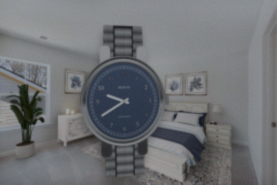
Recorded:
9 h 40 min
